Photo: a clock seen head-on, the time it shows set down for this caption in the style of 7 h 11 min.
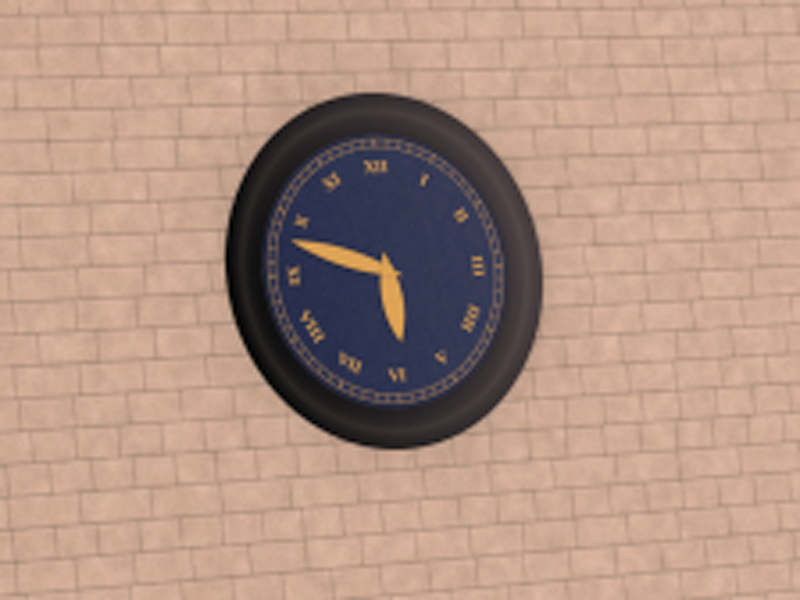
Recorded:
5 h 48 min
